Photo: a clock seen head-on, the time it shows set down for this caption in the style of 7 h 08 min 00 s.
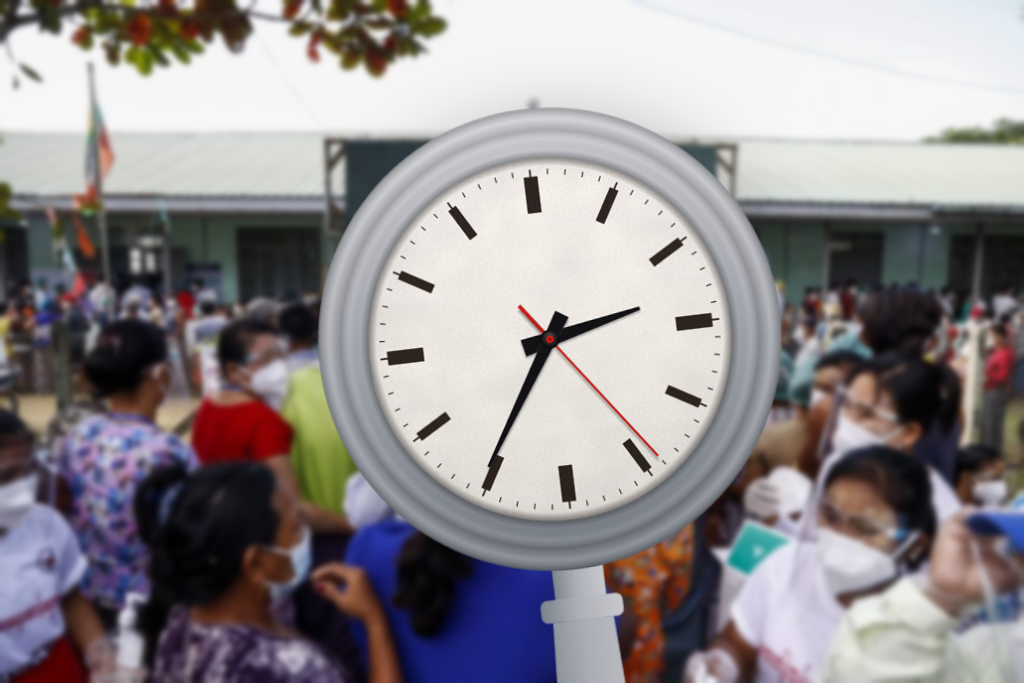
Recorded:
2 h 35 min 24 s
